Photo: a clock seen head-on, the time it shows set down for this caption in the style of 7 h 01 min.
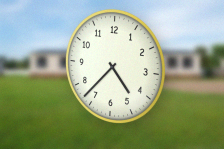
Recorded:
4 h 37 min
